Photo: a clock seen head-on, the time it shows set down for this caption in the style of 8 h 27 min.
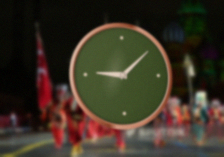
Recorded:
9 h 08 min
